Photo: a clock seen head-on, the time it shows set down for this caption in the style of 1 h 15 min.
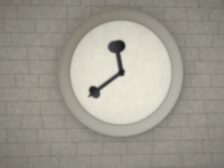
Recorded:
11 h 39 min
